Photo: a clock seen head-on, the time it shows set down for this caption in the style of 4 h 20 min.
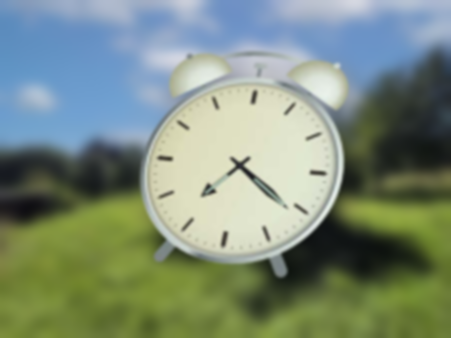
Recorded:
7 h 21 min
